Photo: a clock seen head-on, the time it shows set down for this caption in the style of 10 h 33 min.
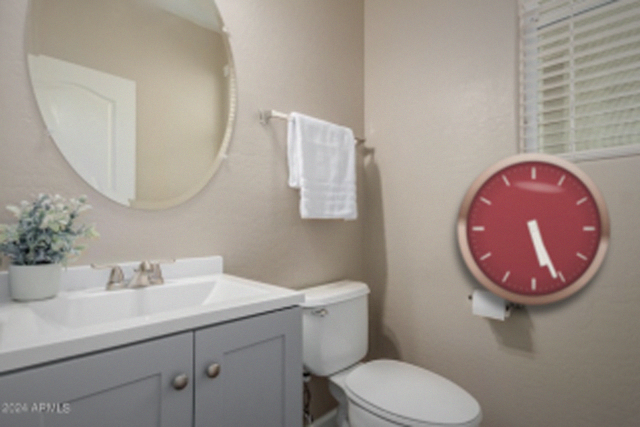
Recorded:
5 h 26 min
